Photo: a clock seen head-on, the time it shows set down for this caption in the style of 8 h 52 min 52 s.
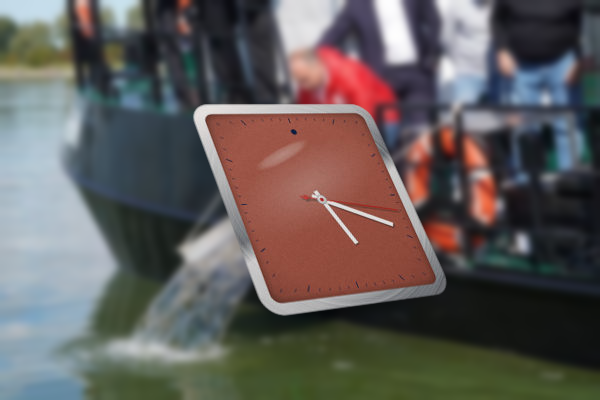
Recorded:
5 h 19 min 17 s
